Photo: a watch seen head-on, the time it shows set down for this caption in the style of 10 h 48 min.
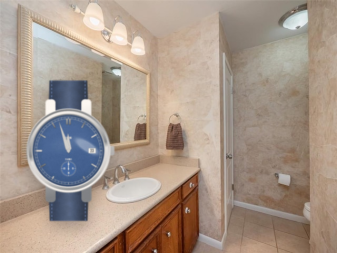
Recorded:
11 h 57 min
